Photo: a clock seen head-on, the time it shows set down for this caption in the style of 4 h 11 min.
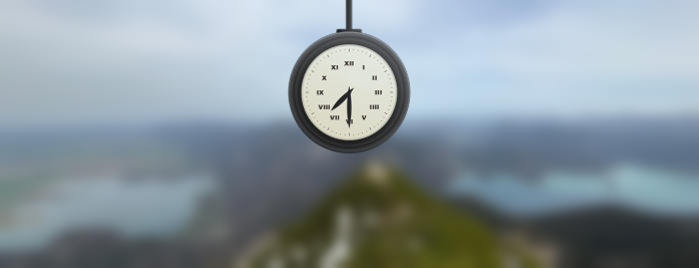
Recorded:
7 h 30 min
